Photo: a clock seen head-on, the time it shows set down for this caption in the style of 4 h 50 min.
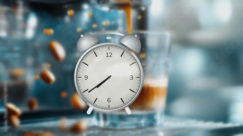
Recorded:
7 h 39 min
